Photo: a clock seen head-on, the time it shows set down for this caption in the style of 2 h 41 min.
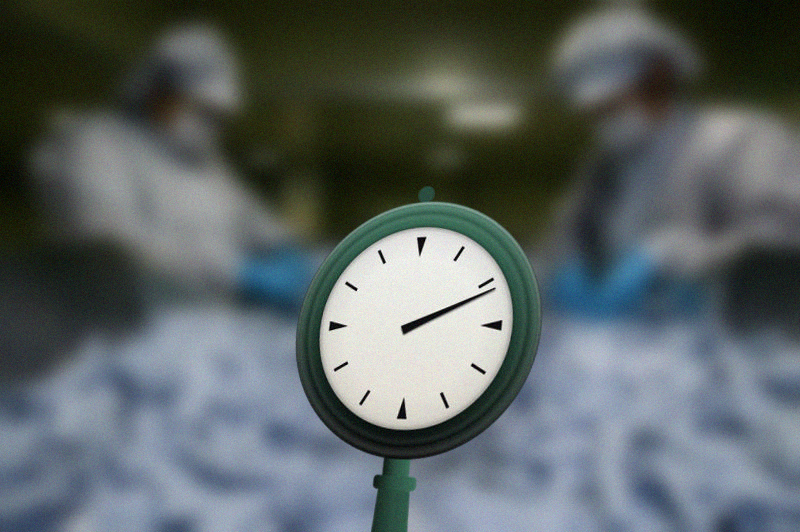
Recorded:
2 h 11 min
